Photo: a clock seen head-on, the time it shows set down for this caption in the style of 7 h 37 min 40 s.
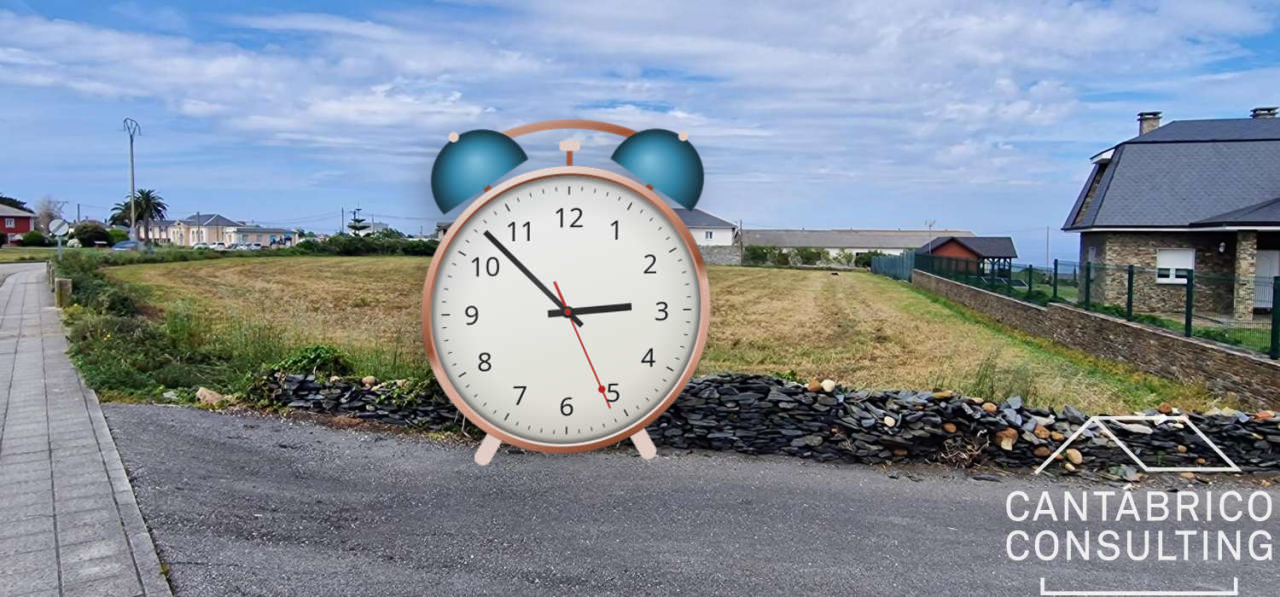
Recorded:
2 h 52 min 26 s
